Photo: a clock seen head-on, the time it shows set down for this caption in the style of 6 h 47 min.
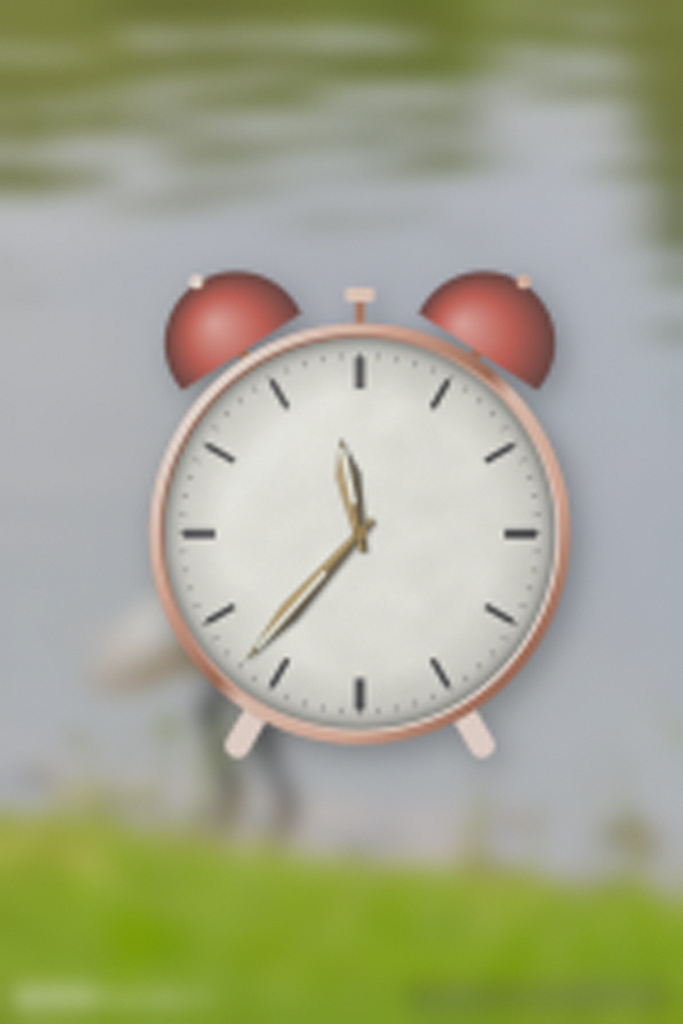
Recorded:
11 h 37 min
